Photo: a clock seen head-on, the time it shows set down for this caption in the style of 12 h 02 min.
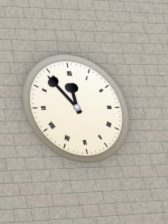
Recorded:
11 h 54 min
